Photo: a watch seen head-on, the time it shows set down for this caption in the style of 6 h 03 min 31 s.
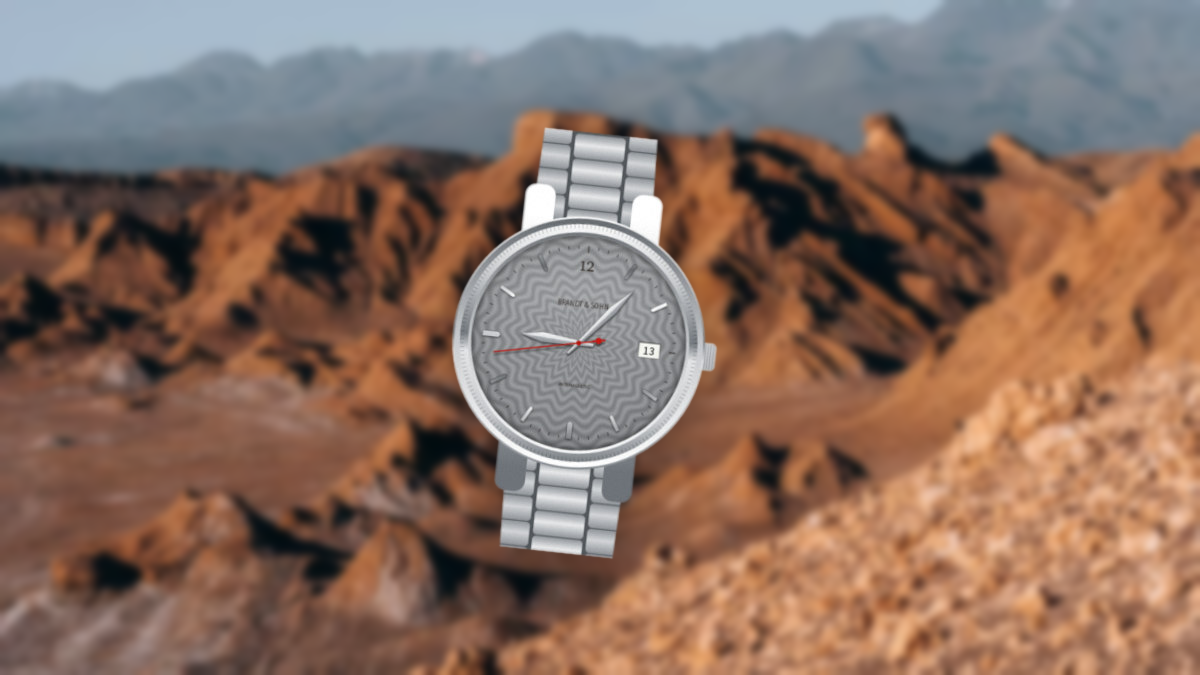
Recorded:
9 h 06 min 43 s
